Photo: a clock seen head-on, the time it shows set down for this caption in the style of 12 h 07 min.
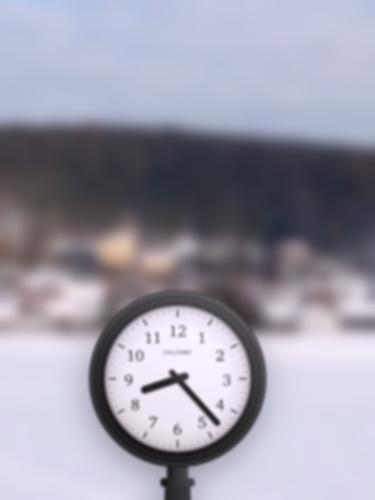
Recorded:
8 h 23 min
